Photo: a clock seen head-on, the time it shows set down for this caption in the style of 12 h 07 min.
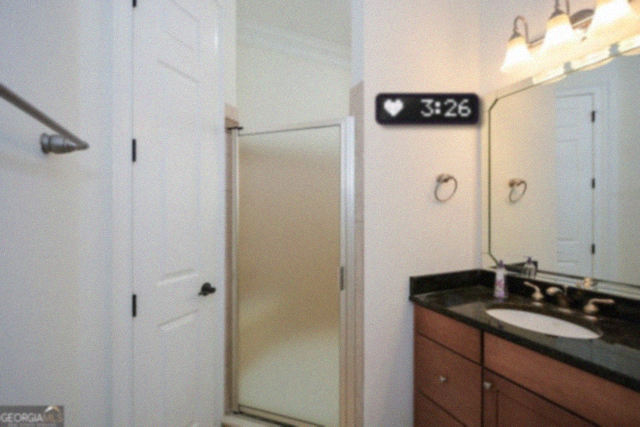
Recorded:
3 h 26 min
